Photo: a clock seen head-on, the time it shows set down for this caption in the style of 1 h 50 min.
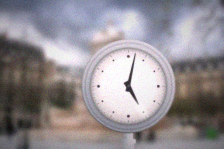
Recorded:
5 h 02 min
